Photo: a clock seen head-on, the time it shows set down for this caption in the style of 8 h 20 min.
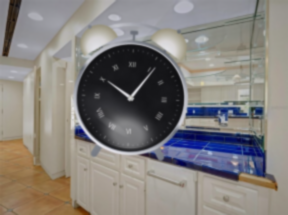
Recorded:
10 h 06 min
